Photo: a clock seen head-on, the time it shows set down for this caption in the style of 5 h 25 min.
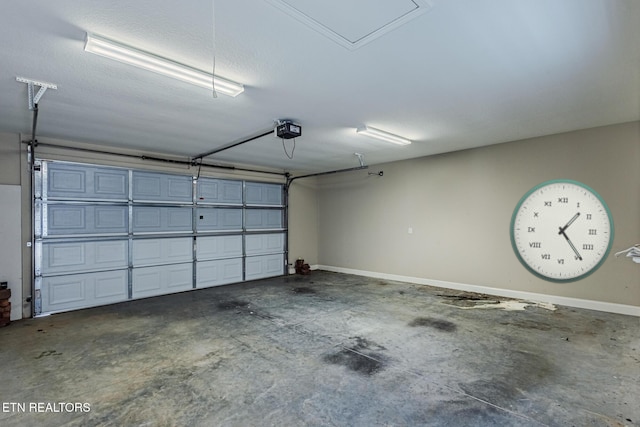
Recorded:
1 h 24 min
